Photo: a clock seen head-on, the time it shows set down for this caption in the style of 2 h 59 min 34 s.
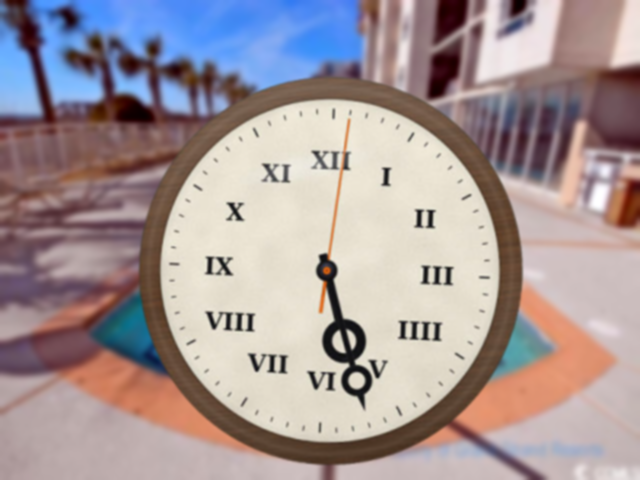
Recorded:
5 h 27 min 01 s
